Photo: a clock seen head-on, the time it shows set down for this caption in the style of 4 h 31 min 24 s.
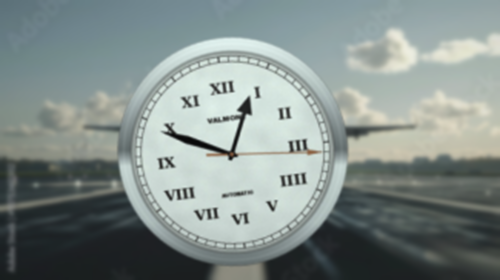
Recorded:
12 h 49 min 16 s
